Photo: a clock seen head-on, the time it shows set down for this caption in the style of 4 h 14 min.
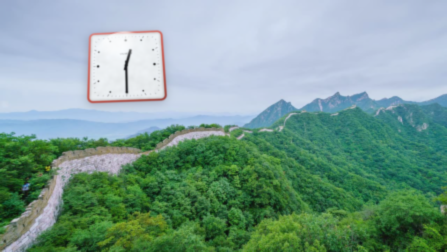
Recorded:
12 h 30 min
